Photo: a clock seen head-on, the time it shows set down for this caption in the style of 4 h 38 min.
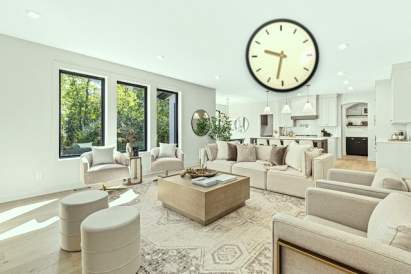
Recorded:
9 h 32 min
